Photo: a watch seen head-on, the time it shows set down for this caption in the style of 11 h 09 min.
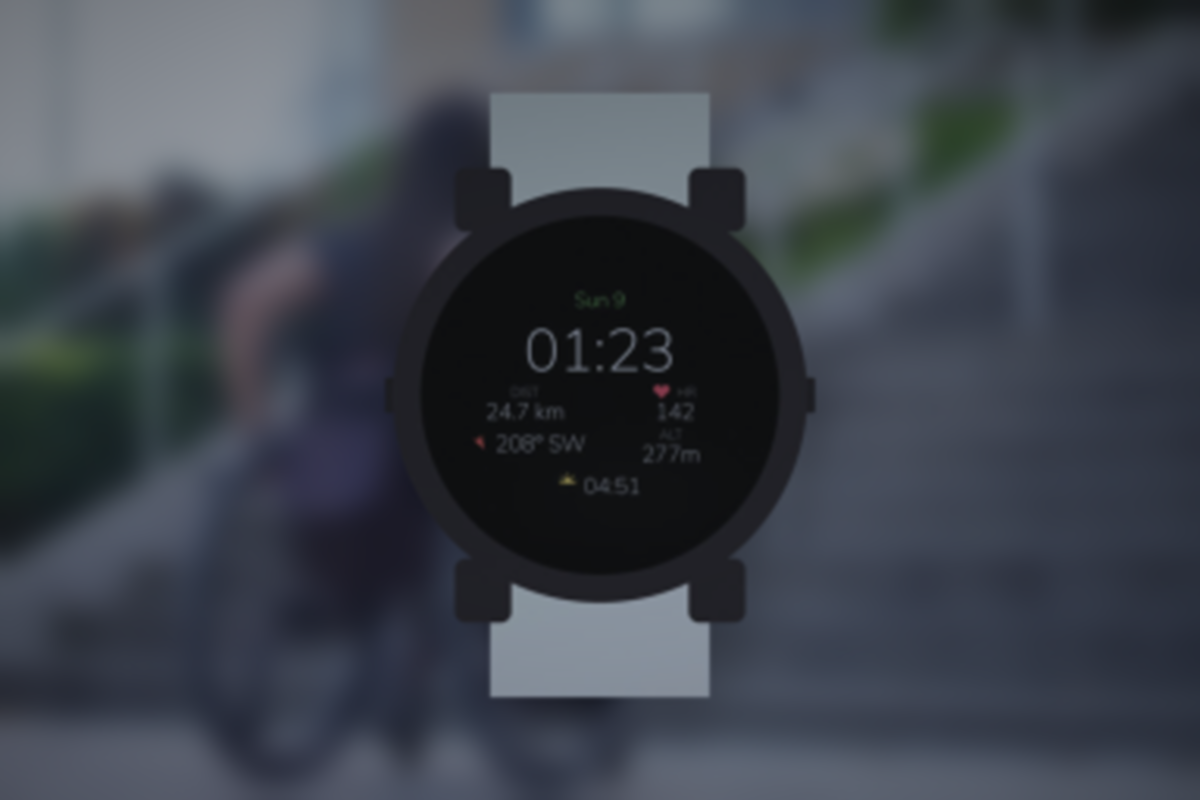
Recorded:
1 h 23 min
